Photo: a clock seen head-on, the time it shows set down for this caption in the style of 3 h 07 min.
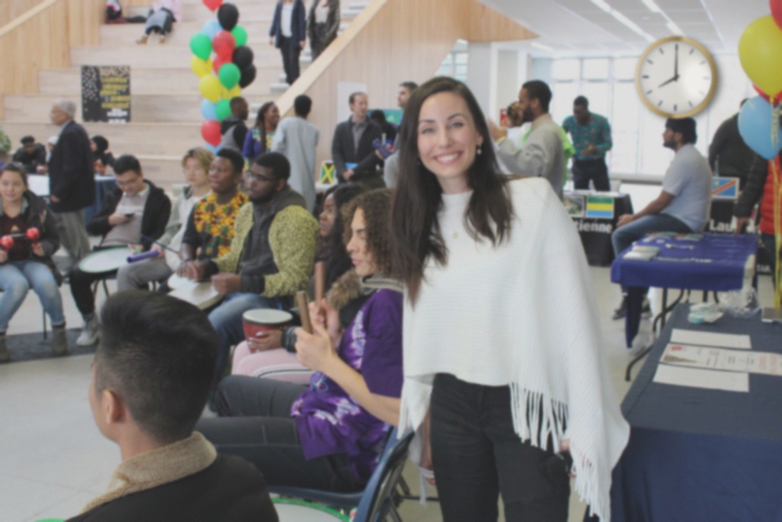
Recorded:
8 h 00 min
